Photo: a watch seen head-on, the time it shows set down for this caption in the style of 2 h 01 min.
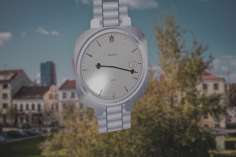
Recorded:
9 h 18 min
